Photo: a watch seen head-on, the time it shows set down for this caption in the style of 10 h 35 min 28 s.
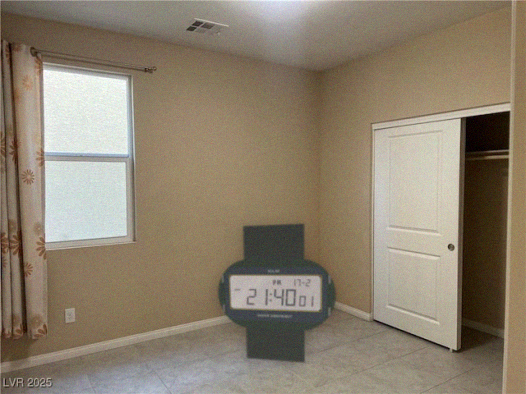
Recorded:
21 h 40 min 01 s
